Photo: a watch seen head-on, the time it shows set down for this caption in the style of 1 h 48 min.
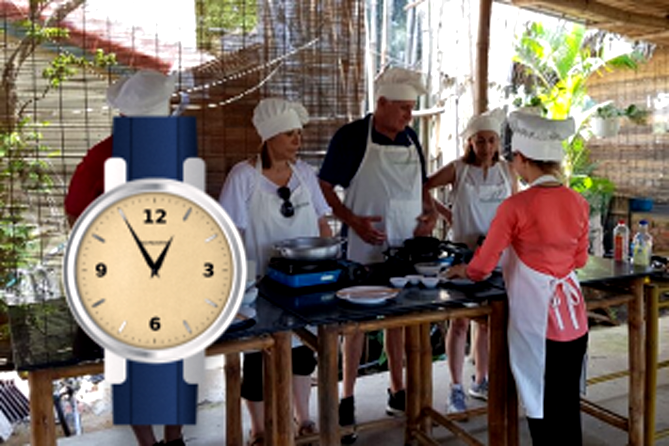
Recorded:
12 h 55 min
